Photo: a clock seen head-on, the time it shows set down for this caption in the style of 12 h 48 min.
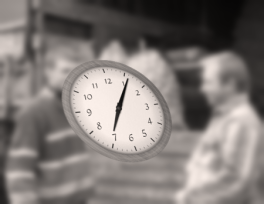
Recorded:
7 h 06 min
